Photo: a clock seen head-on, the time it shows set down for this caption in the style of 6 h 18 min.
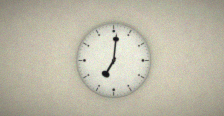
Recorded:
7 h 01 min
